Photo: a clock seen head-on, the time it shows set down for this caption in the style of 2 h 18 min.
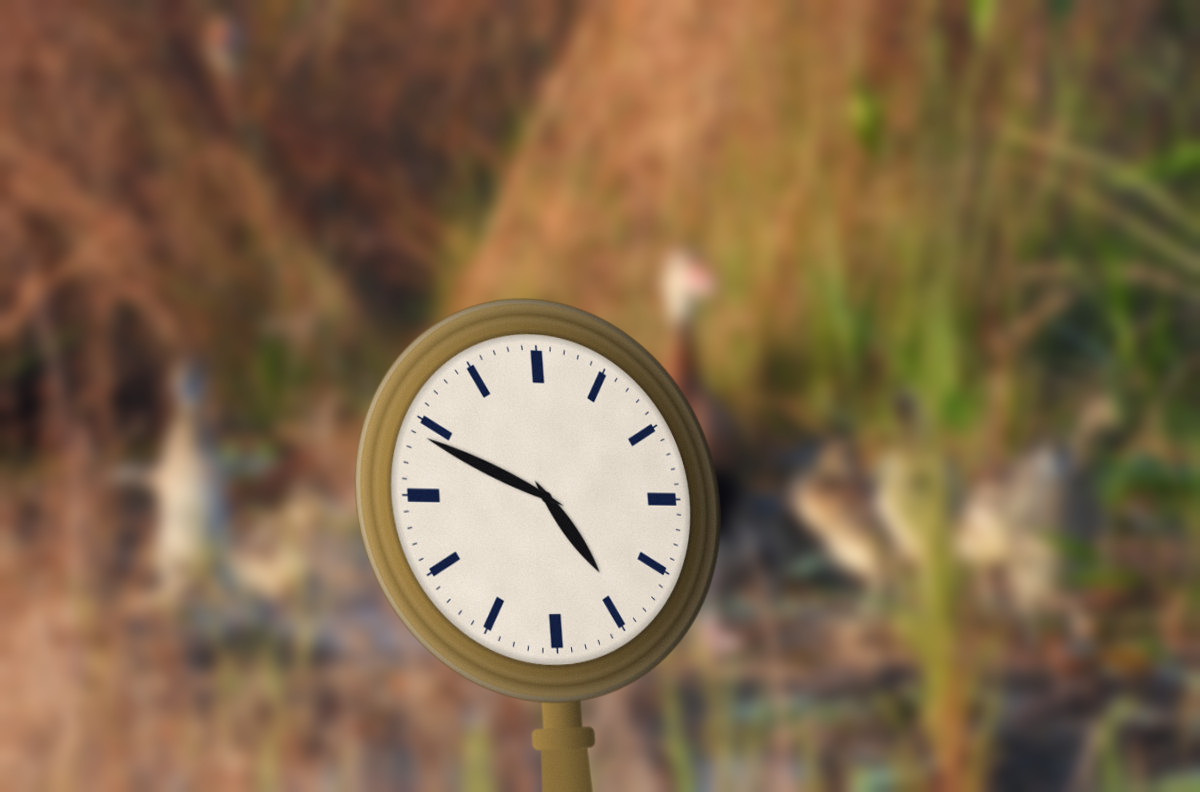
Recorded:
4 h 49 min
